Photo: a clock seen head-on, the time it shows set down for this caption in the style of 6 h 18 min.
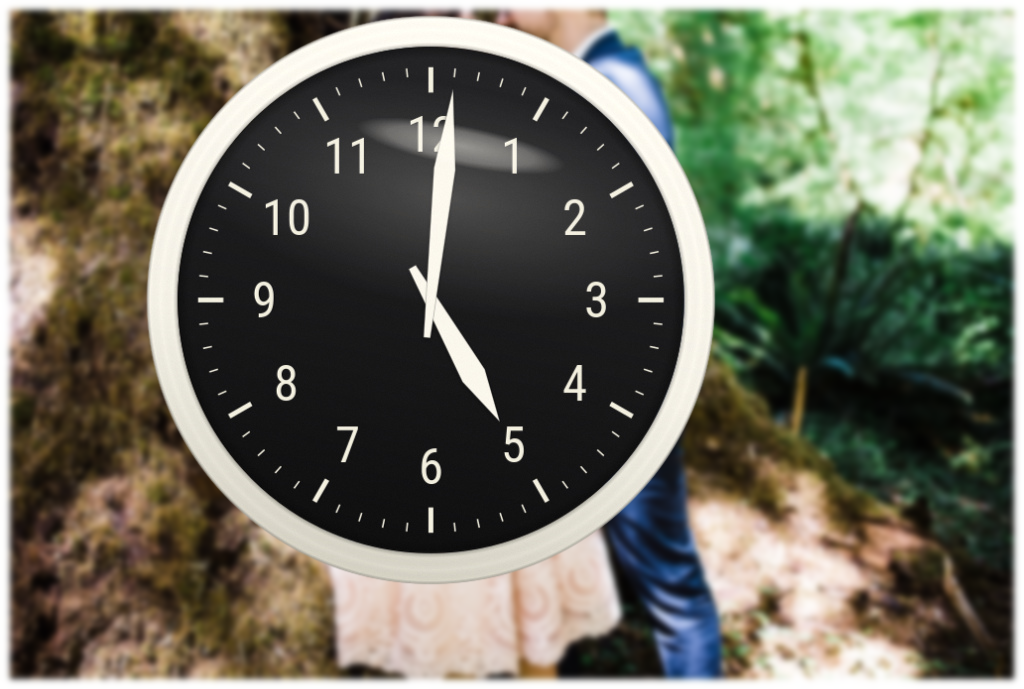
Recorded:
5 h 01 min
